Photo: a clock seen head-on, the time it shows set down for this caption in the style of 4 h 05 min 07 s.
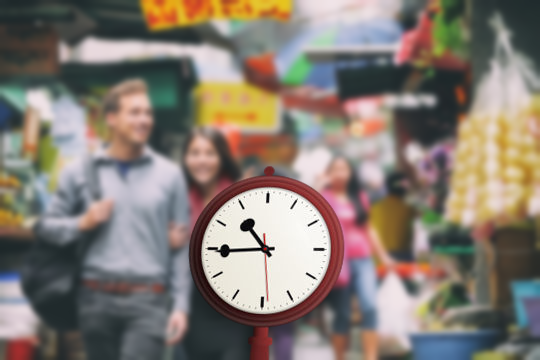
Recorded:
10 h 44 min 29 s
